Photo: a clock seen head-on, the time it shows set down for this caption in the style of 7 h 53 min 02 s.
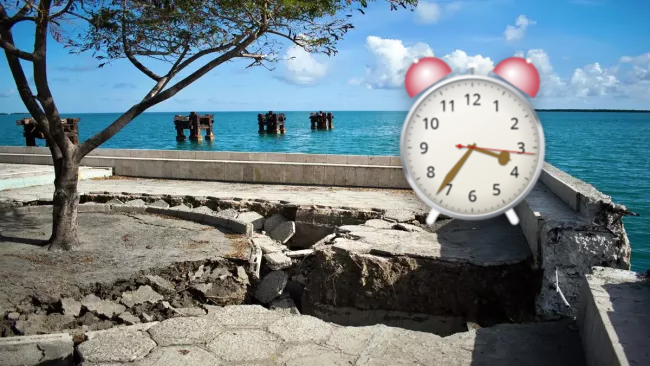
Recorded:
3 h 36 min 16 s
